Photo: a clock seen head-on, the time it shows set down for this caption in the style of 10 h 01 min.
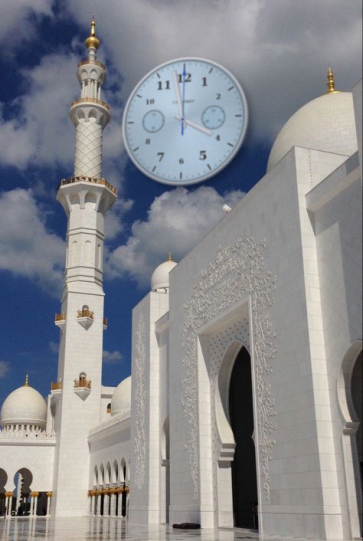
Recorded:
3 h 58 min
